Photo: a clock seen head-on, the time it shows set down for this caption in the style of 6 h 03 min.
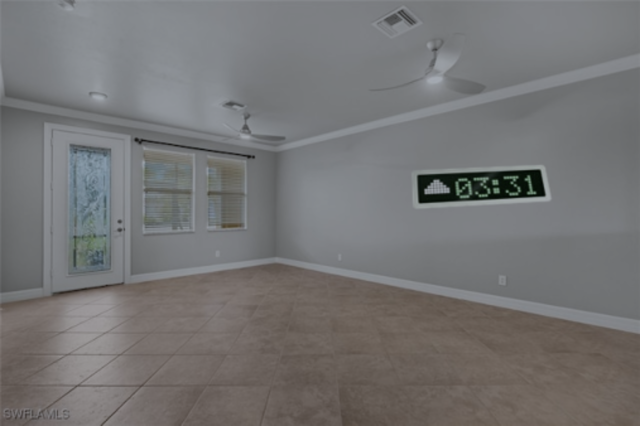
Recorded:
3 h 31 min
